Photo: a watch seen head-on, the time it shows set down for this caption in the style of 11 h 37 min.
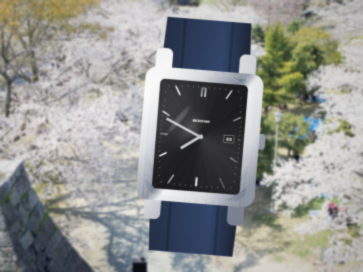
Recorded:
7 h 49 min
